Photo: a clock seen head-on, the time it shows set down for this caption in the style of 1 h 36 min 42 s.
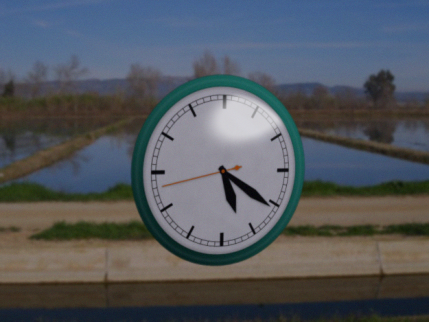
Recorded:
5 h 20 min 43 s
